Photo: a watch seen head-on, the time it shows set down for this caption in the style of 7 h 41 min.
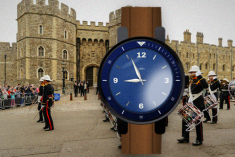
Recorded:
8 h 56 min
